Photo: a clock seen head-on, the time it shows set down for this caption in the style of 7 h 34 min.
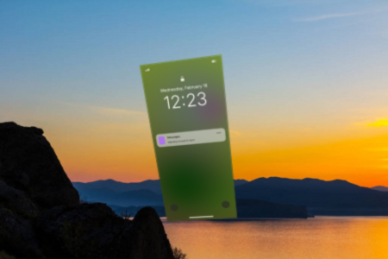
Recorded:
12 h 23 min
